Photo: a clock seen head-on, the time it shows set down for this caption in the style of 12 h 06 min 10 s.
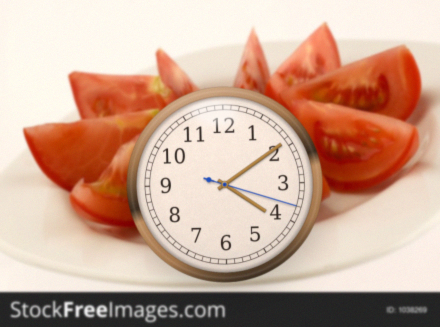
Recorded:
4 h 09 min 18 s
